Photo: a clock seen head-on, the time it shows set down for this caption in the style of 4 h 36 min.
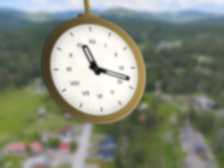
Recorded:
11 h 18 min
